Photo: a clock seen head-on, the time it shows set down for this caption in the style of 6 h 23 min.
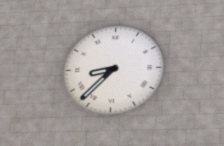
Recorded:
8 h 37 min
